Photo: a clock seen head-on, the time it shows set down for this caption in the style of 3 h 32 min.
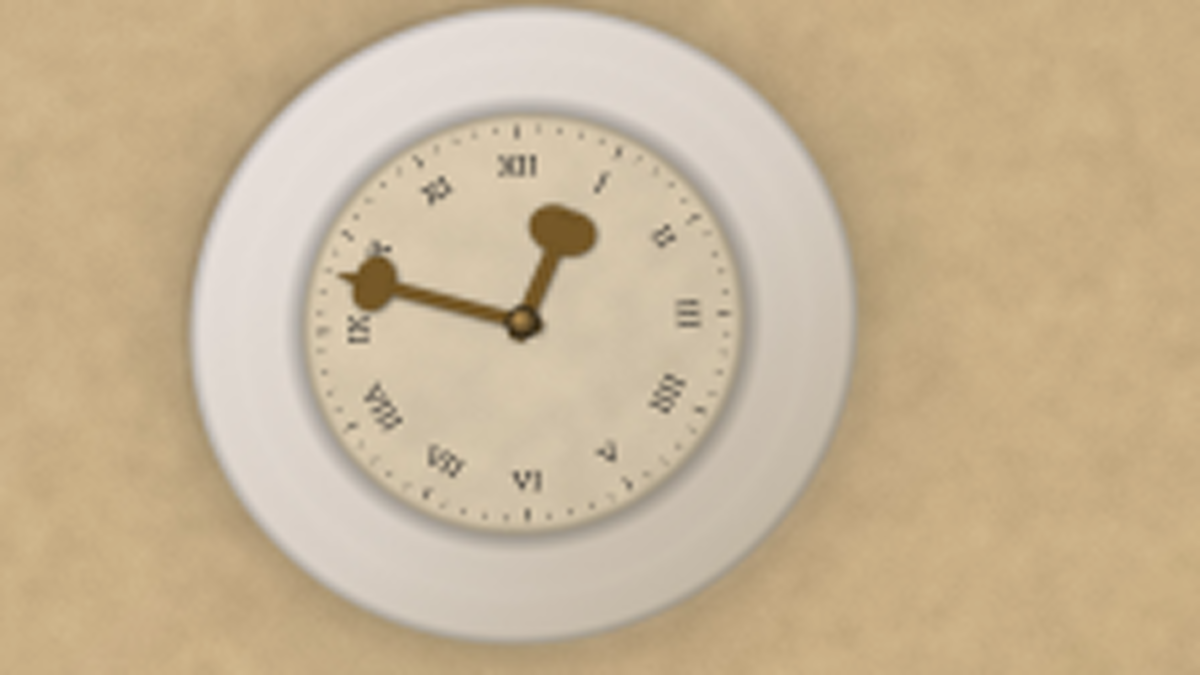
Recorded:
12 h 48 min
